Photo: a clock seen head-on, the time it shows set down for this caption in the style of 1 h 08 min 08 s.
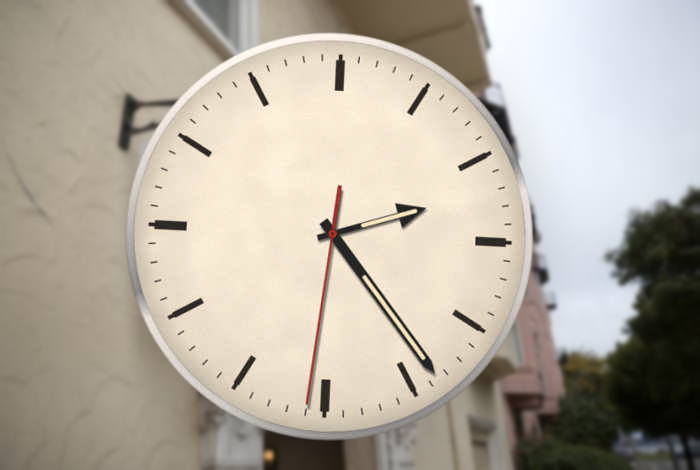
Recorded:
2 h 23 min 31 s
